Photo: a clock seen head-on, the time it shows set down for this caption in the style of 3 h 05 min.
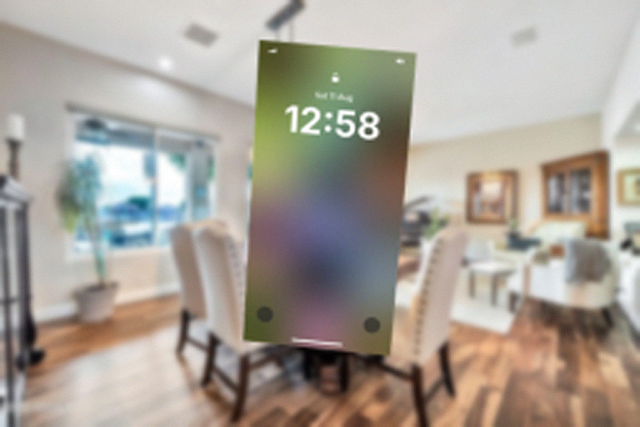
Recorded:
12 h 58 min
